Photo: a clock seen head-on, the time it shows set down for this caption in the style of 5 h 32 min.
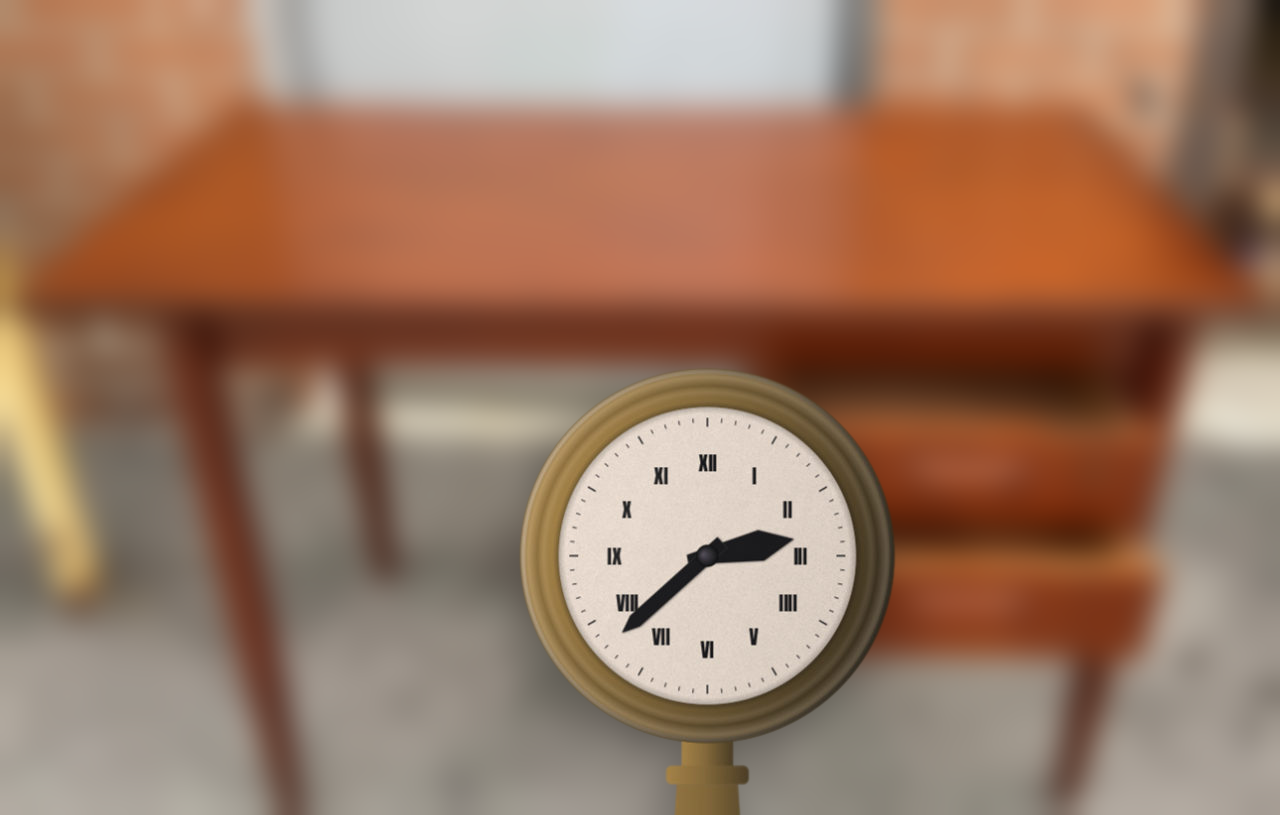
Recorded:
2 h 38 min
